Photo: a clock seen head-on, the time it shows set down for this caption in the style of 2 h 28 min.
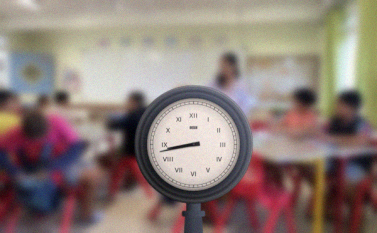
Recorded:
8 h 43 min
